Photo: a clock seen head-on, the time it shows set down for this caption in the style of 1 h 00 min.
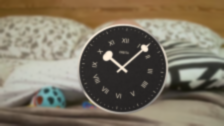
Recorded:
10 h 07 min
